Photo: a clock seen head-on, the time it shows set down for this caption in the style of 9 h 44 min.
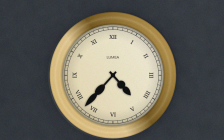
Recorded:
4 h 37 min
